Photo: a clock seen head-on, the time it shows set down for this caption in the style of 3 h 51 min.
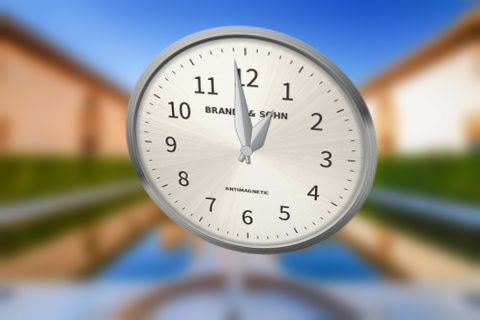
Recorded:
12 h 59 min
